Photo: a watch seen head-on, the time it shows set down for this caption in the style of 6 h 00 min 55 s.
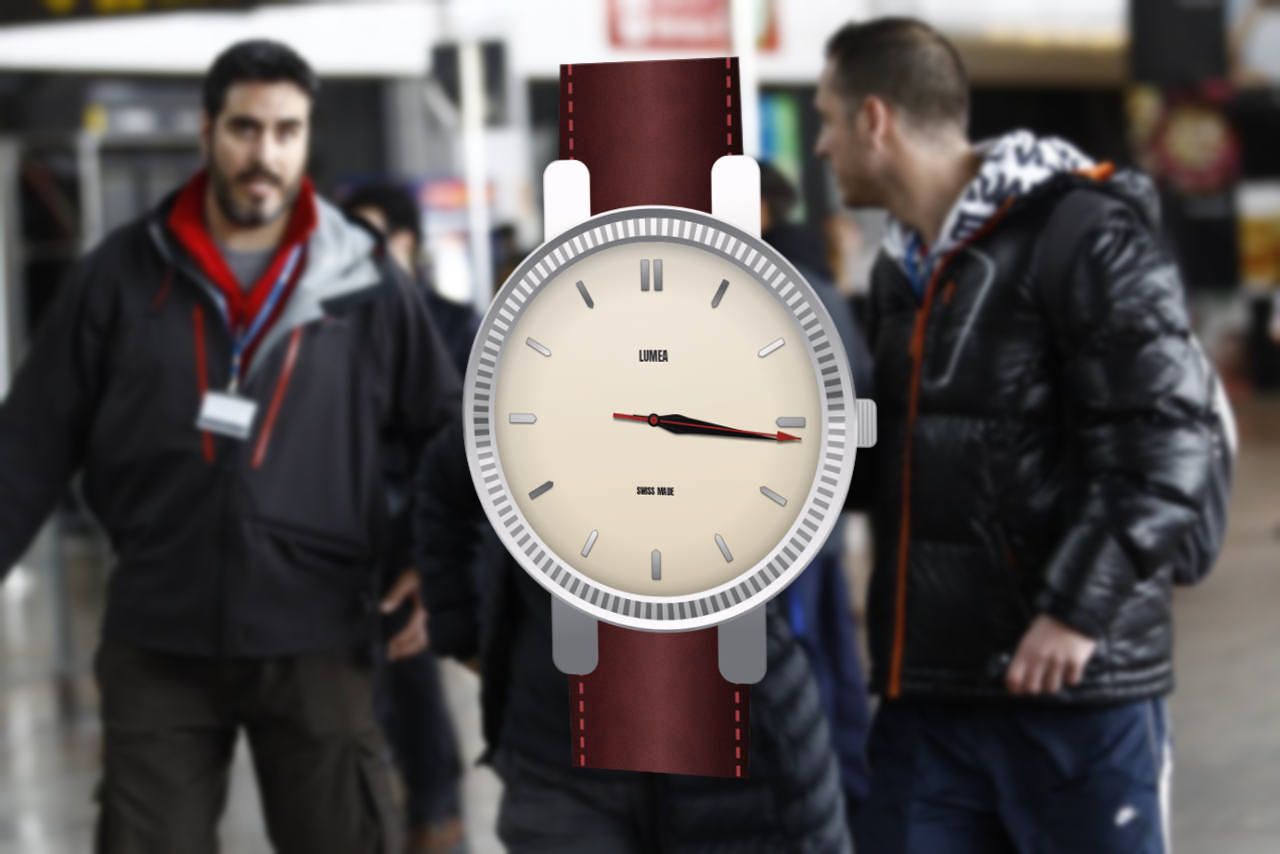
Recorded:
3 h 16 min 16 s
